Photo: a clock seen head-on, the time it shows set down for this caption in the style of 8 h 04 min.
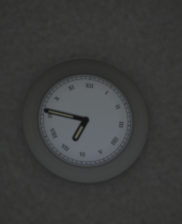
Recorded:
6 h 46 min
